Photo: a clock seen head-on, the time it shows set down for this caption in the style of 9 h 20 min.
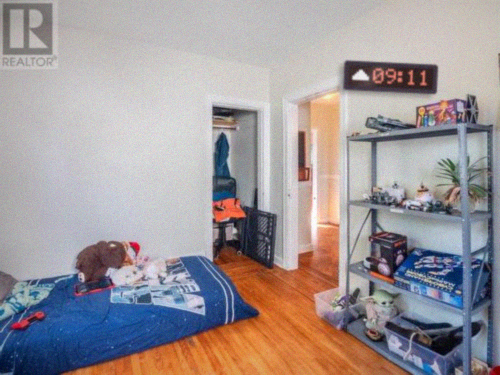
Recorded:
9 h 11 min
